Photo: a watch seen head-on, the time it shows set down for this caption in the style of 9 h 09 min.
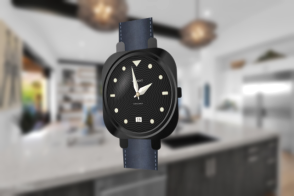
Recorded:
1 h 58 min
